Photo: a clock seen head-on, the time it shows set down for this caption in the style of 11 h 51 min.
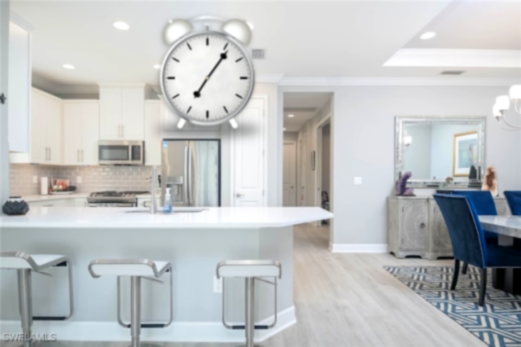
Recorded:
7 h 06 min
